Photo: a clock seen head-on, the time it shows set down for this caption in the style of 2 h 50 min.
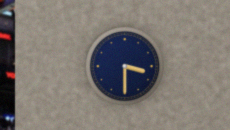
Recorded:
3 h 30 min
